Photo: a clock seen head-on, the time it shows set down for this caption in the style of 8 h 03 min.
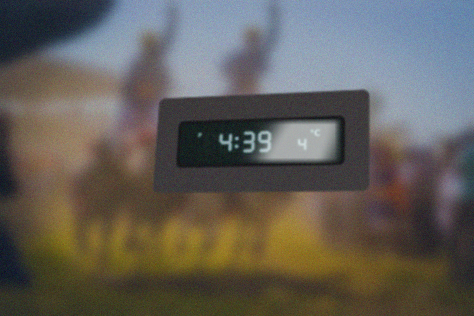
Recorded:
4 h 39 min
